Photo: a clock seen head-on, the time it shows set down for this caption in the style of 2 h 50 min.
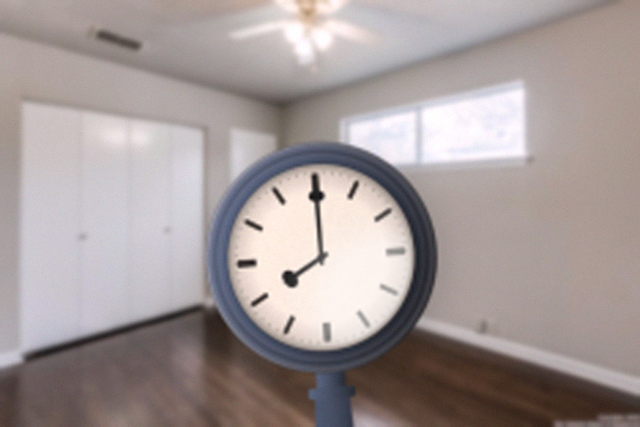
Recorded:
8 h 00 min
